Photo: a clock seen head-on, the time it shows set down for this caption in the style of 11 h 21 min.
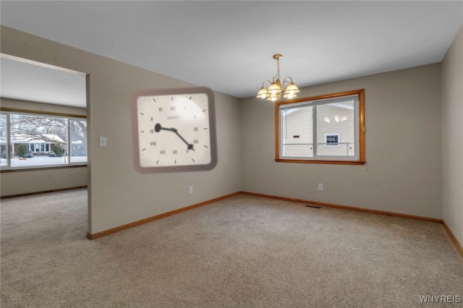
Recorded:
9 h 23 min
